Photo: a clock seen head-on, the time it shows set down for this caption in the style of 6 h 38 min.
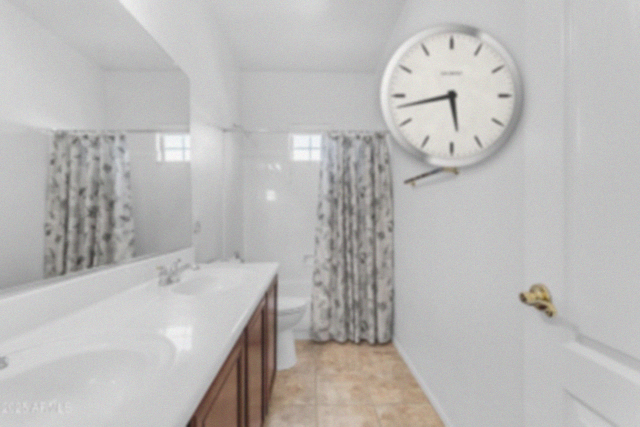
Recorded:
5 h 43 min
